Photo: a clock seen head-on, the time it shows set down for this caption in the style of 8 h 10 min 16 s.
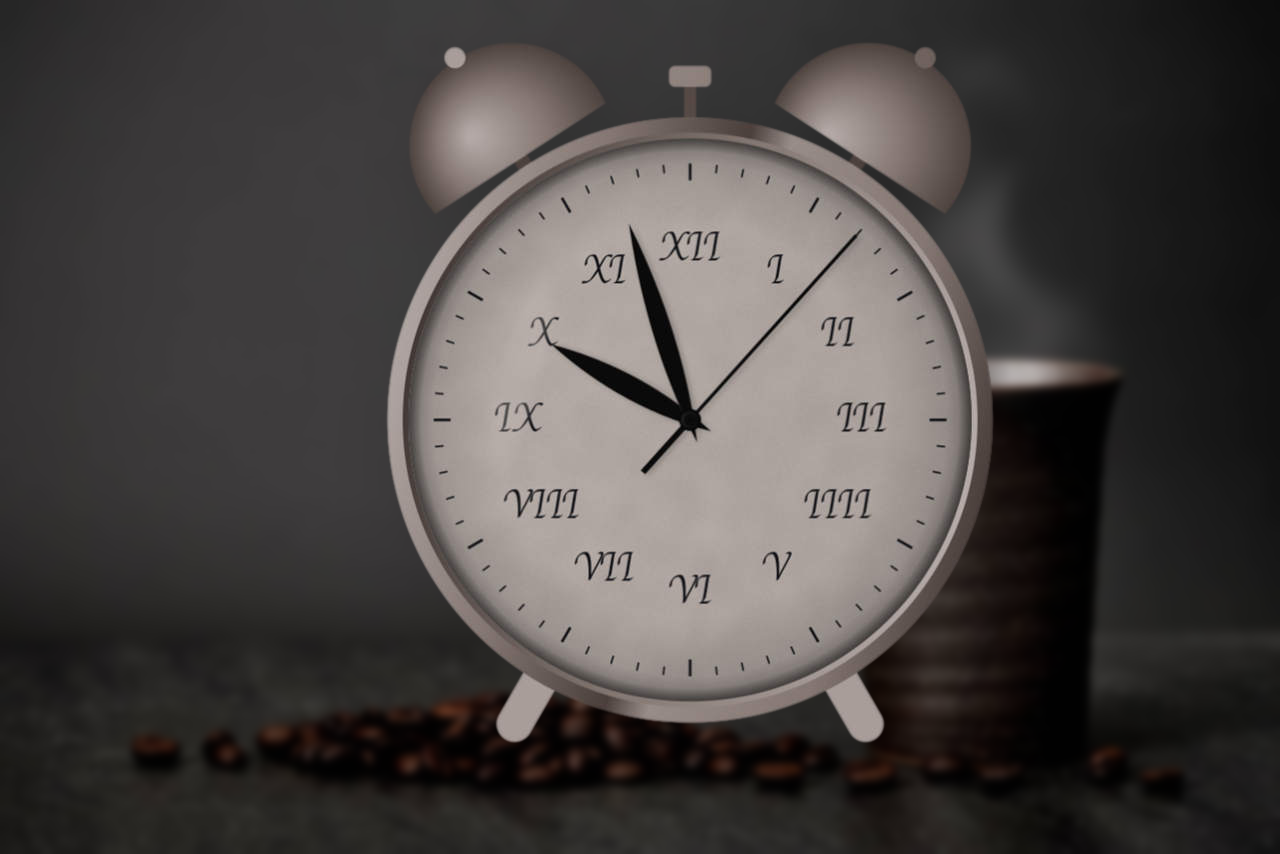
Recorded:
9 h 57 min 07 s
